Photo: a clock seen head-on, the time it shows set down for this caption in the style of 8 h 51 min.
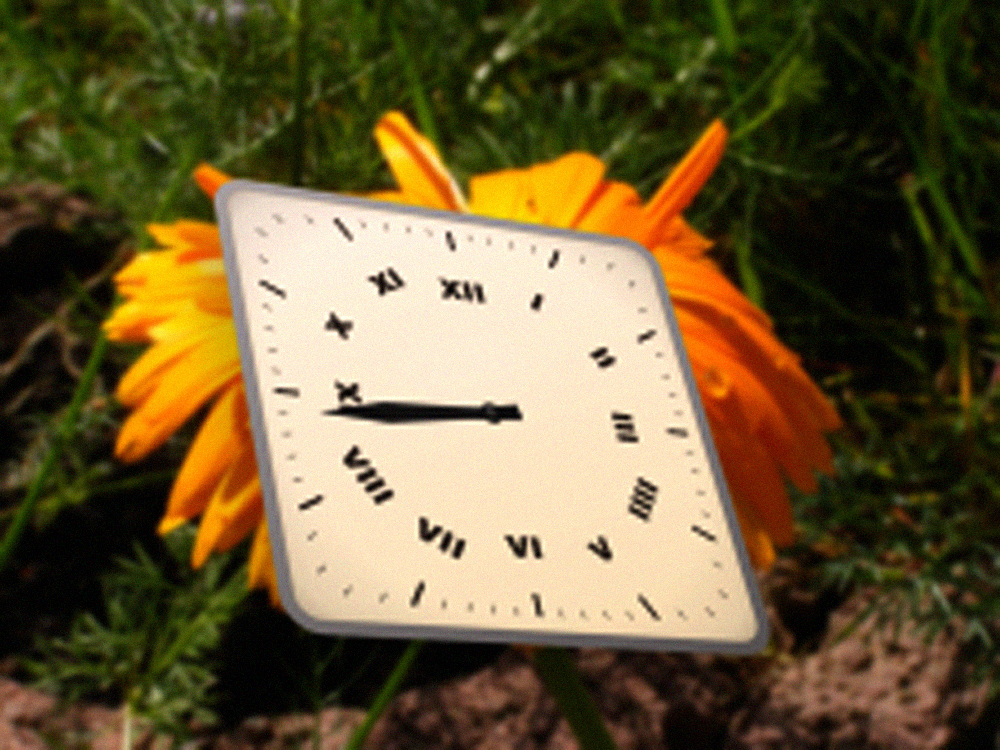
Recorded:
8 h 44 min
